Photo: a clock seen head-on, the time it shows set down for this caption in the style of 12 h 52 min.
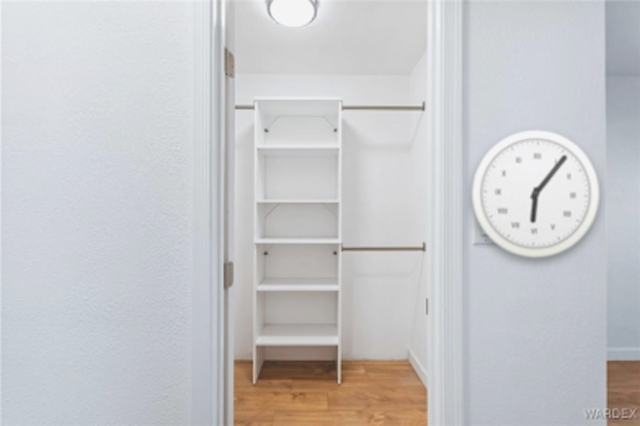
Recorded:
6 h 06 min
